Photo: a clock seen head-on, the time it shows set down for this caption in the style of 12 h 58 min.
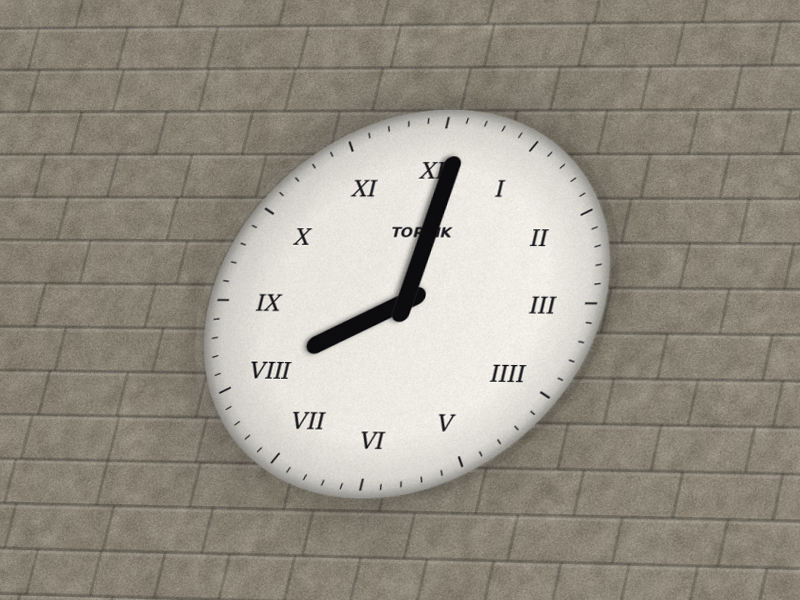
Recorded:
8 h 01 min
